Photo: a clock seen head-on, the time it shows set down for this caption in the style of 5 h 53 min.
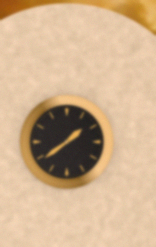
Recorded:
1 h 39 min
